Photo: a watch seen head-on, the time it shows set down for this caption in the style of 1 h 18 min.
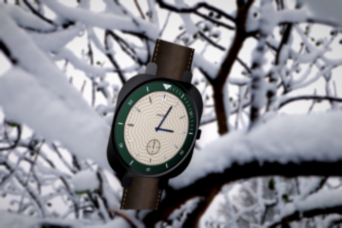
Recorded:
3 h 04 min
